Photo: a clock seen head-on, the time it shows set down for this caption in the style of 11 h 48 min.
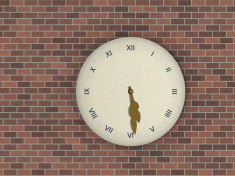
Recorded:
5 h 29 min
